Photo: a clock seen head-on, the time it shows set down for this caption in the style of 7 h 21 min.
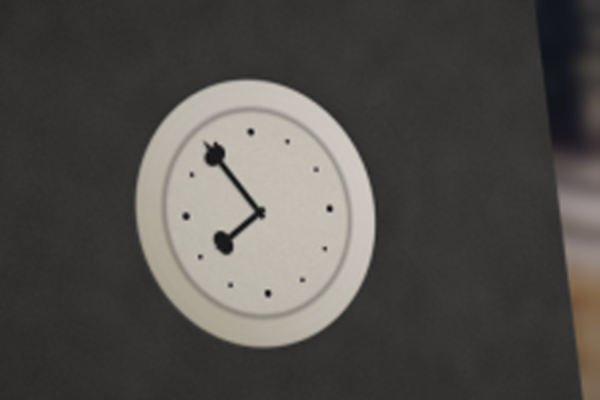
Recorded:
7 h 54 min
